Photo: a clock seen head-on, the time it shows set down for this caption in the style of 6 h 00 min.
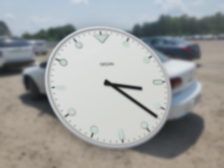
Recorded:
3 h 22 min
